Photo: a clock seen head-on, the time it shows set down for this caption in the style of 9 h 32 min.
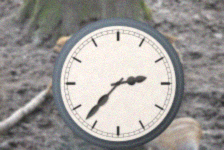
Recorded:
2 h 37 min
